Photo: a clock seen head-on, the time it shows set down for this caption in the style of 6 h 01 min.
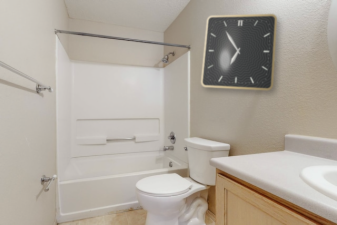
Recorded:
6 h 54 min
